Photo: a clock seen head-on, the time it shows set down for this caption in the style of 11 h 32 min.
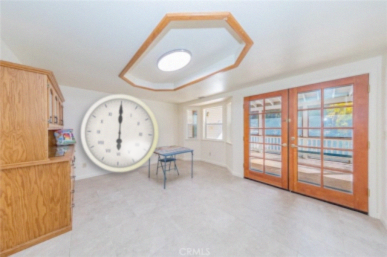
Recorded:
6 h 00 min
